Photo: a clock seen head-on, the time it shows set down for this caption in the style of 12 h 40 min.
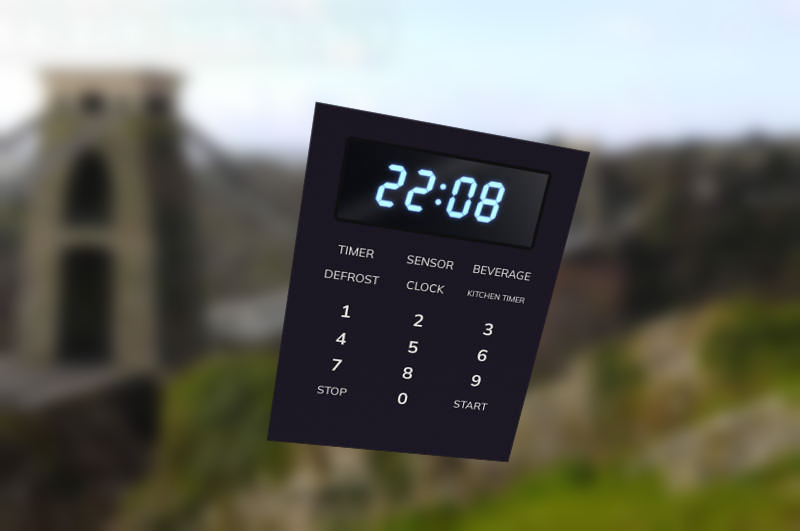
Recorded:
22 h 08 min
